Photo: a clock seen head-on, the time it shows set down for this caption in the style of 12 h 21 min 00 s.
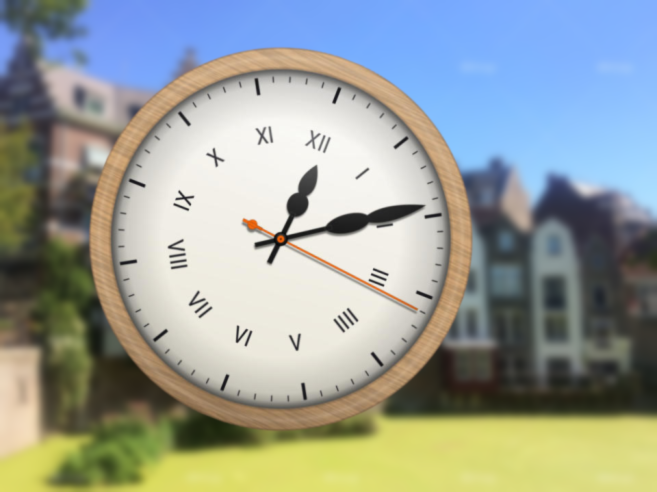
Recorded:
12 h 09 min 16 s
